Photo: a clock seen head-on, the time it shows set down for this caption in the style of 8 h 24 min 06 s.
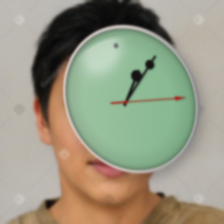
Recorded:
1 h 07 min 15 s
